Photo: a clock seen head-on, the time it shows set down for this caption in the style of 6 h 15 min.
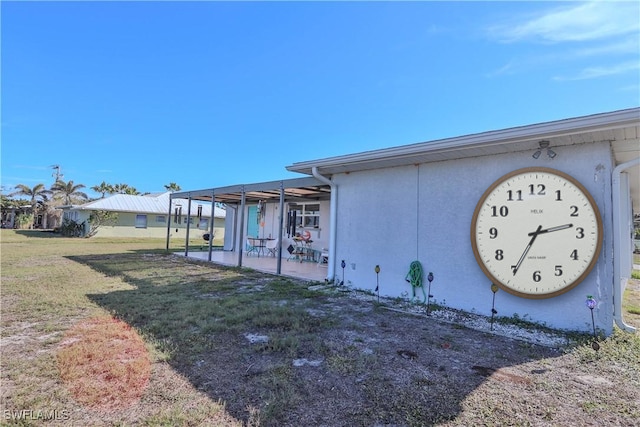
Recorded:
2 h 35 min
